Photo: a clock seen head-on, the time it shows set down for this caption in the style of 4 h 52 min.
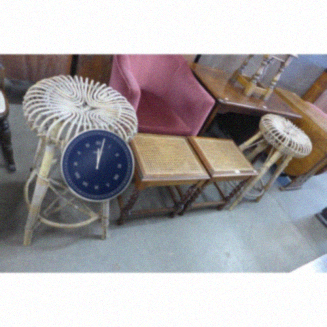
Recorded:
12 h 02 min
